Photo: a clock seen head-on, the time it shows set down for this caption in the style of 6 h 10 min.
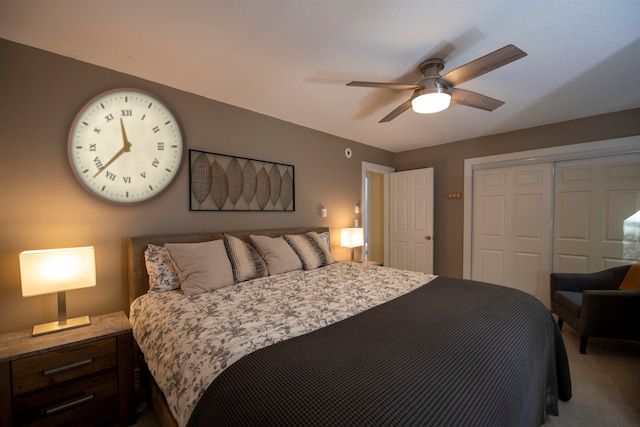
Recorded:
11 h 38 min
